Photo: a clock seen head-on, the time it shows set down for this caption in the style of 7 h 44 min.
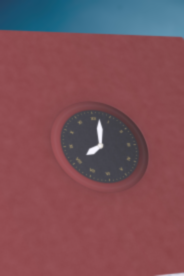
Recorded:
8 h 02 min
